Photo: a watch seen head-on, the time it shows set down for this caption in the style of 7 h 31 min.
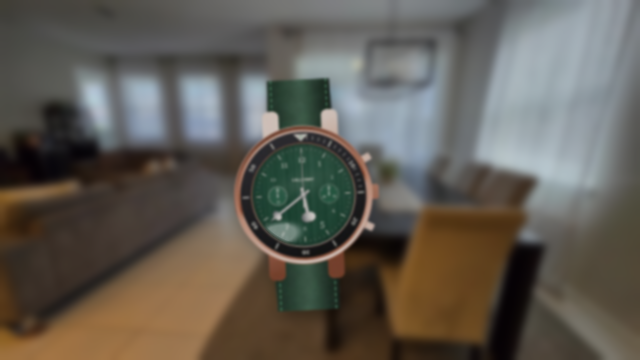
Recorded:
5 h 39 min
